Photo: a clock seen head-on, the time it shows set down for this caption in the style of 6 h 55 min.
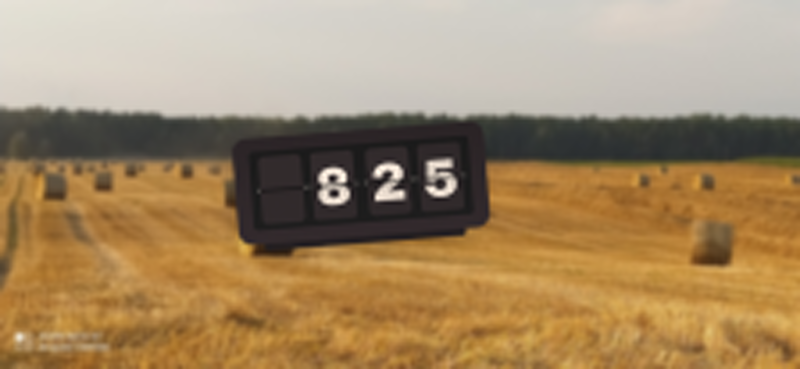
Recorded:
8 h 25 min
